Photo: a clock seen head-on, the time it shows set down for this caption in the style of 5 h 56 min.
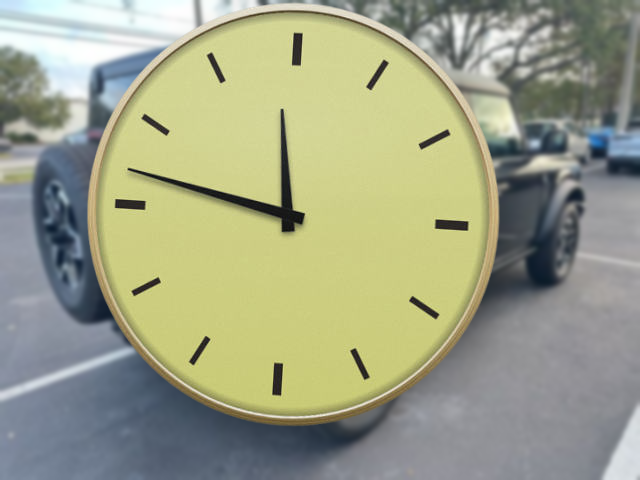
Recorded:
11 h 47 min
